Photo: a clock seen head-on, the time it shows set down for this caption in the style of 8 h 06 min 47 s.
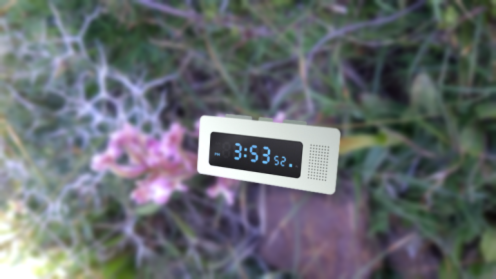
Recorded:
3 h 53 min 52 s
